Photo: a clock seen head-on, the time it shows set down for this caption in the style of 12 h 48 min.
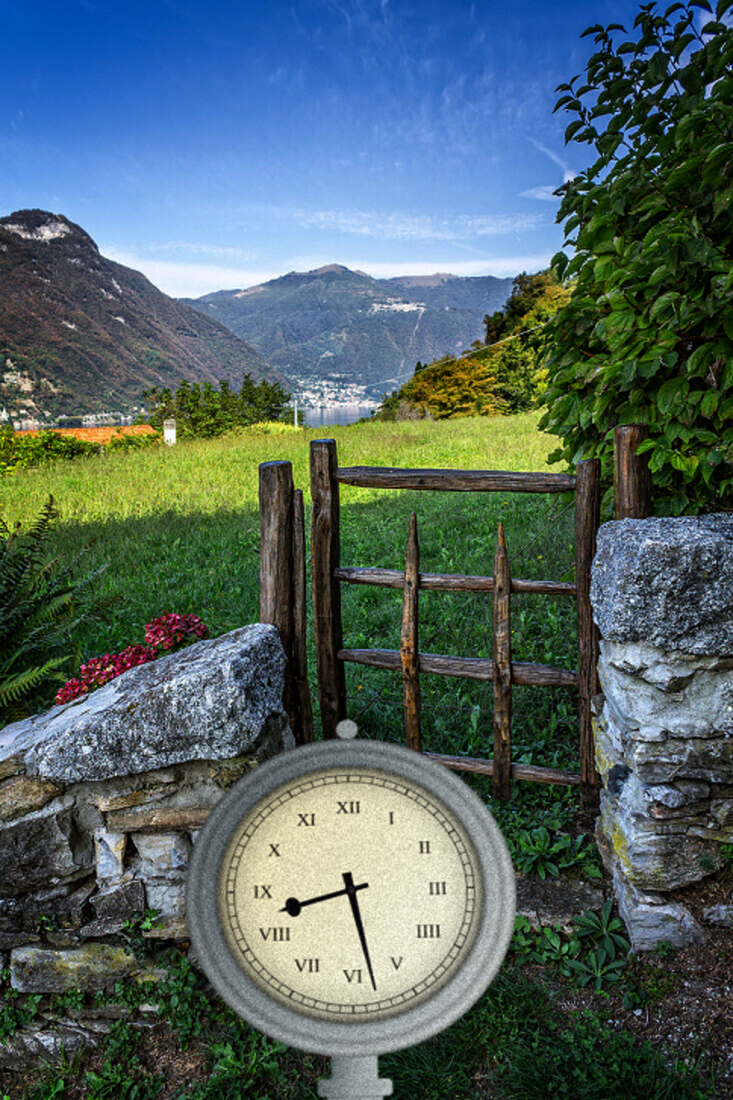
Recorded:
8 h 28 min
